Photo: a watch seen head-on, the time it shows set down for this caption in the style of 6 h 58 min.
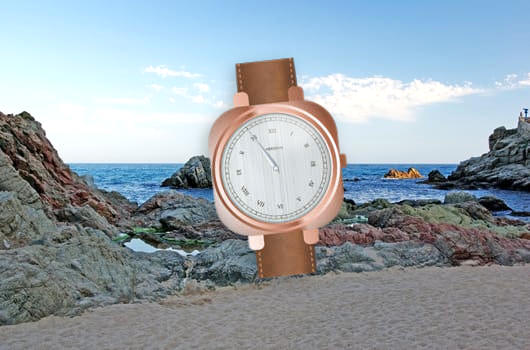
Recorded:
10 h 55 min
